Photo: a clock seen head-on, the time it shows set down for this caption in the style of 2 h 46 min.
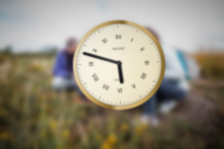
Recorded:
5 h 48 min
